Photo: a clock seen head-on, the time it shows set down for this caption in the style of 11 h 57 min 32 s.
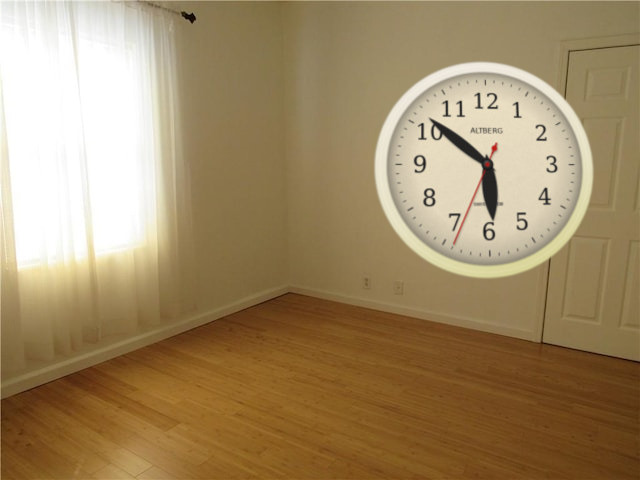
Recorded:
5 h 51 min 34 s
